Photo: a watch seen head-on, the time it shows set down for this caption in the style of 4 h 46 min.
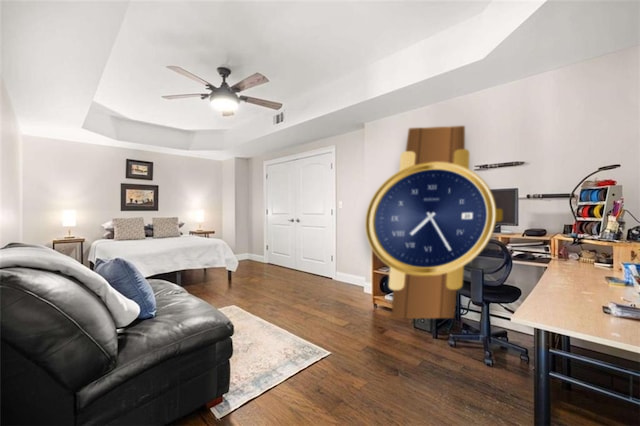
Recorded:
7 h 25 min
